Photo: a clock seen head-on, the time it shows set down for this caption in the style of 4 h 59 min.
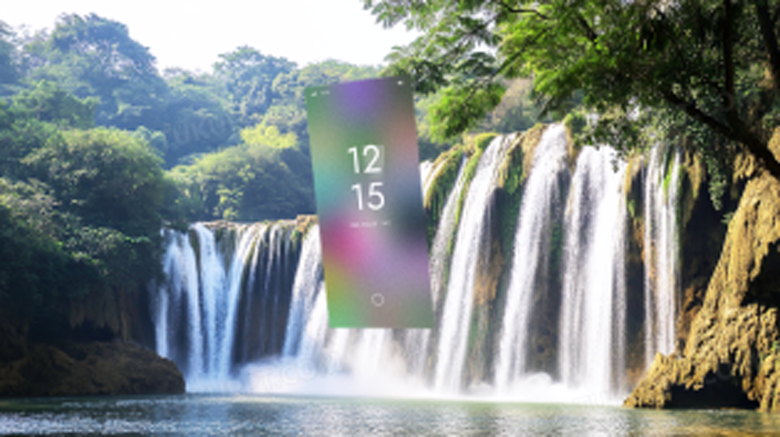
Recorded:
12 h 15 min
